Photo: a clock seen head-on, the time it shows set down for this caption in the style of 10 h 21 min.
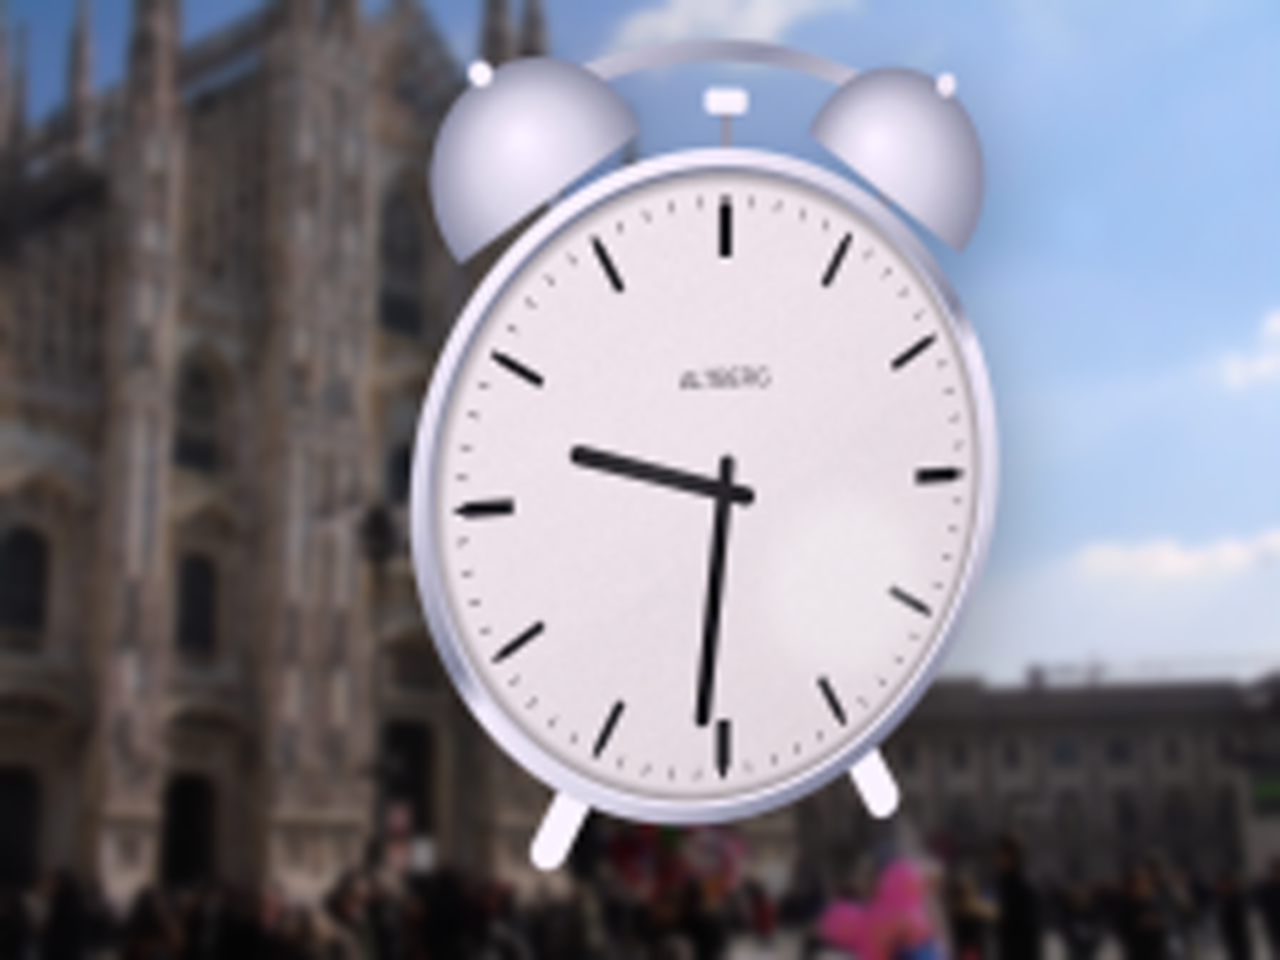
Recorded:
9 h 31 min
